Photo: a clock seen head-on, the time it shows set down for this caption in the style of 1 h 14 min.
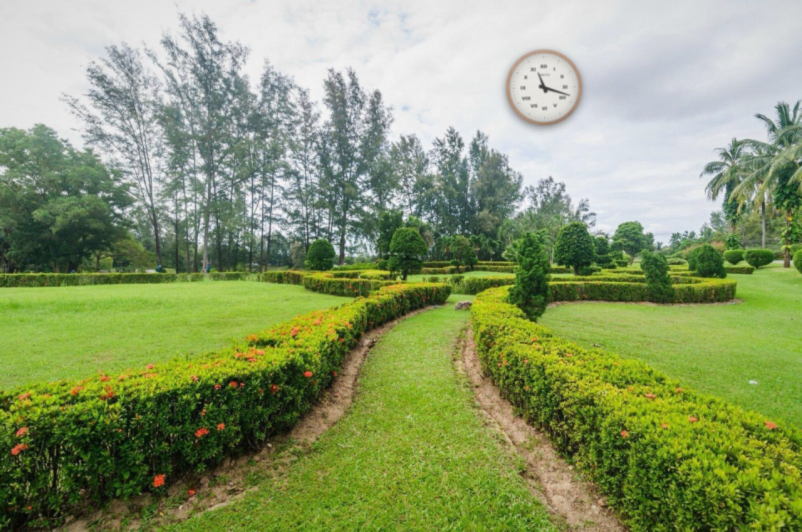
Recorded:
11 h 18 min
